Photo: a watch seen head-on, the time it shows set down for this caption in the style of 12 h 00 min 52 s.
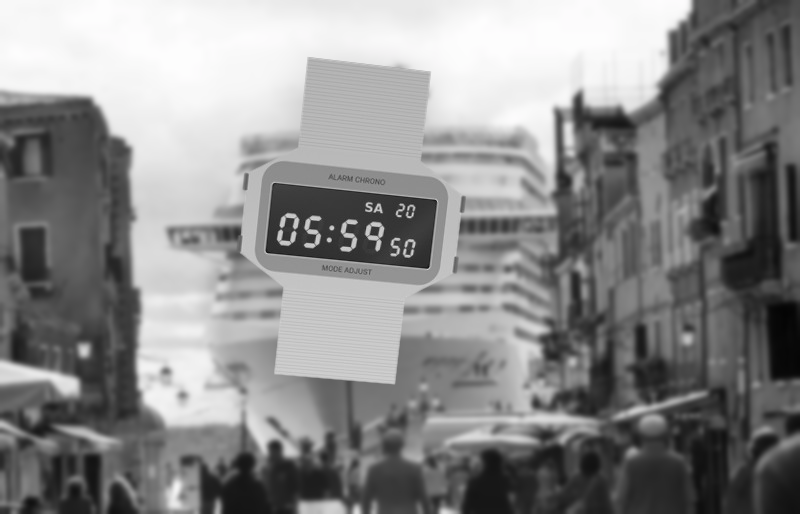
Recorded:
5 h 59 min 50 s
